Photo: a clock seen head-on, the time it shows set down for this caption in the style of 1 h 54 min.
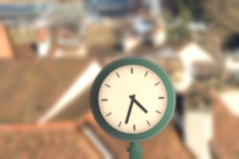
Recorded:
4 h 33 min
